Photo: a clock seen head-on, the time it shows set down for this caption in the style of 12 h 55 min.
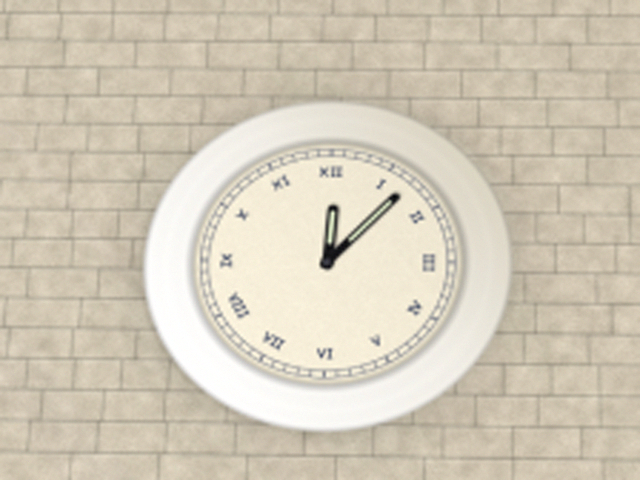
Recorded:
12 h 07 min
